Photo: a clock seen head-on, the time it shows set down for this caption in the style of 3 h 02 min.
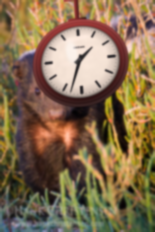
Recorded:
1 h 33 min
